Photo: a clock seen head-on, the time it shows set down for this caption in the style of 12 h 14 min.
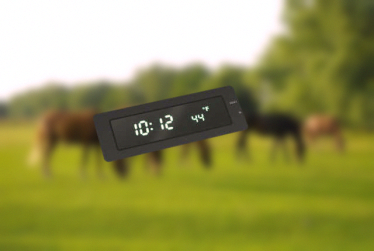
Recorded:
10 h 12 min
